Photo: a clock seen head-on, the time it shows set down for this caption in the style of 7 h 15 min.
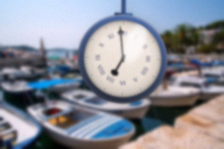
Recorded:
6 h 59 min
